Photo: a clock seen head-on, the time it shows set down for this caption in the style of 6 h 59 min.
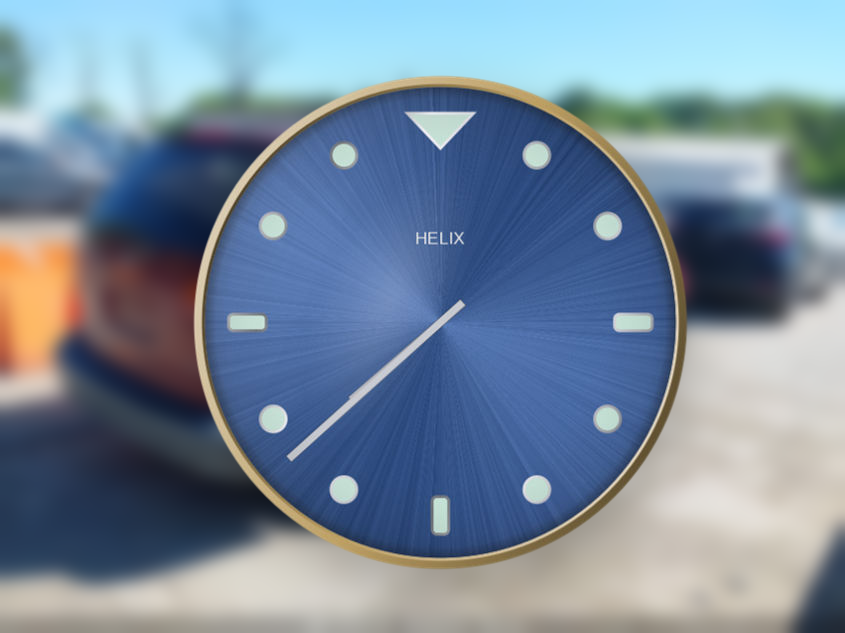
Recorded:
7 h 38 min
